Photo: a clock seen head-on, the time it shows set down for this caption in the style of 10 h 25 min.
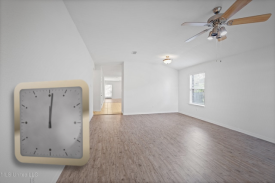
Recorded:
12 h 01 min
